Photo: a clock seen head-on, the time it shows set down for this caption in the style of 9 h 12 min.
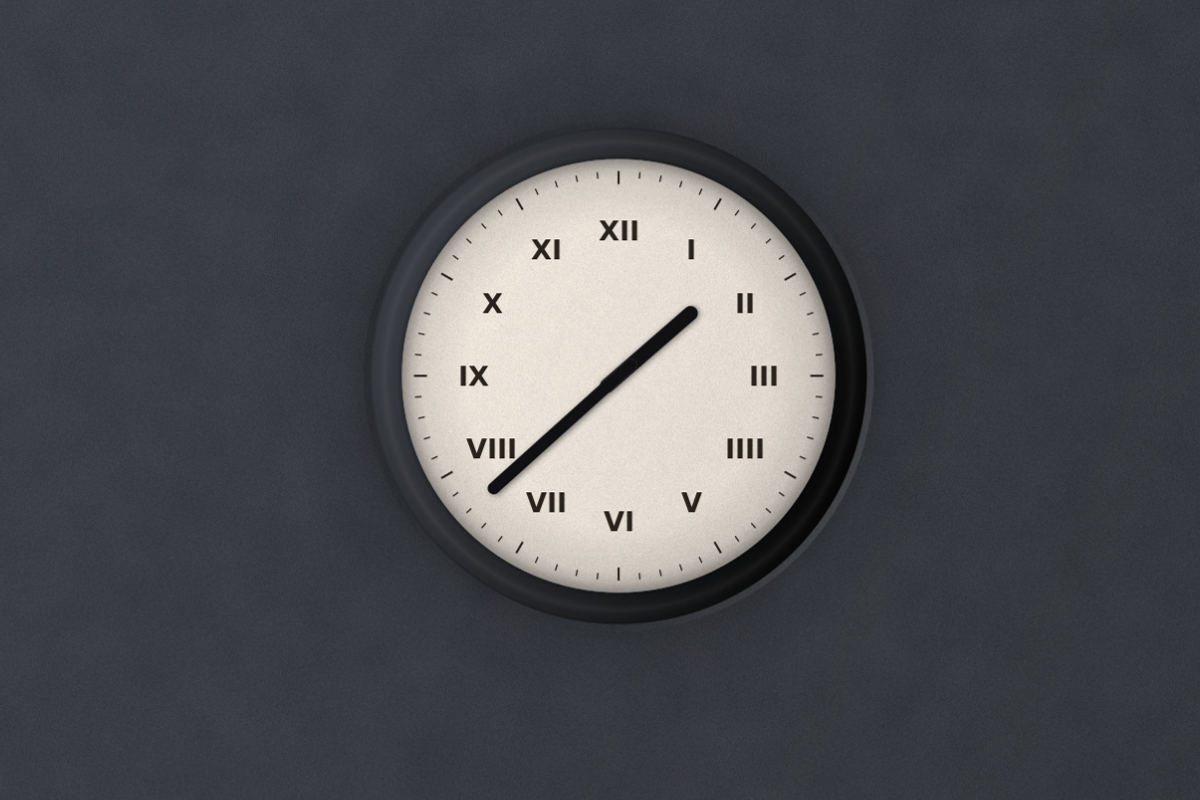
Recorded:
1 h 38 min
